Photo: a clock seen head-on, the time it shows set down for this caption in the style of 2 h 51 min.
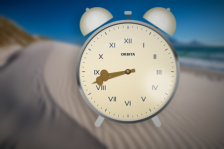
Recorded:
8 h 42 min
